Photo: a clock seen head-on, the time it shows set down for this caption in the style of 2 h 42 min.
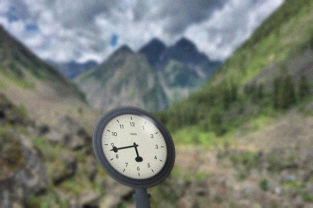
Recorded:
5 h 43 min
